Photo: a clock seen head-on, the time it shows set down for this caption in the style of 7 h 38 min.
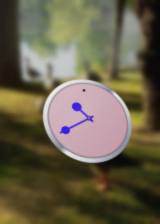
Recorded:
10 h 41 min
